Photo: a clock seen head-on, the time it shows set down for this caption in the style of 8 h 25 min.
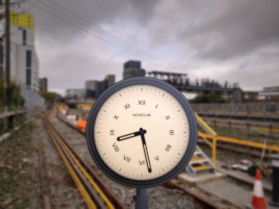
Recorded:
8 h 28 min
